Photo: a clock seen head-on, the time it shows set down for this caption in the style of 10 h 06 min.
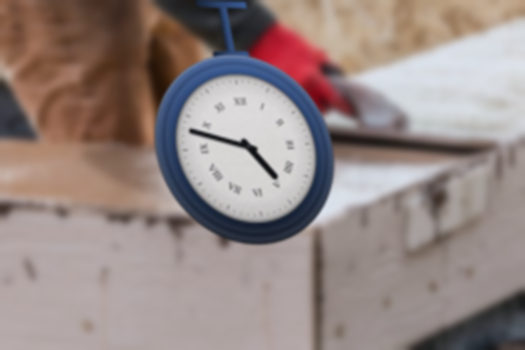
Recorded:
4 h 48 min
